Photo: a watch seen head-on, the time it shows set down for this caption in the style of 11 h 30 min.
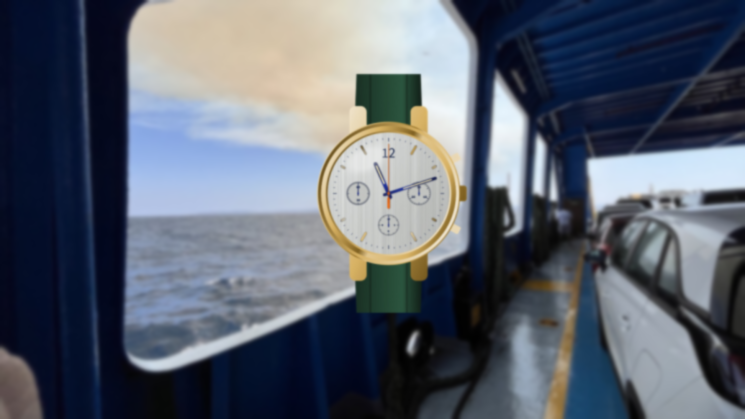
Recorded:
11 h 12 min
